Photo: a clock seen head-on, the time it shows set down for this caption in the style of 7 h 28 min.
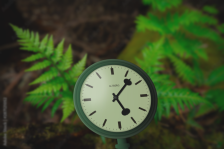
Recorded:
5 h 07 min
